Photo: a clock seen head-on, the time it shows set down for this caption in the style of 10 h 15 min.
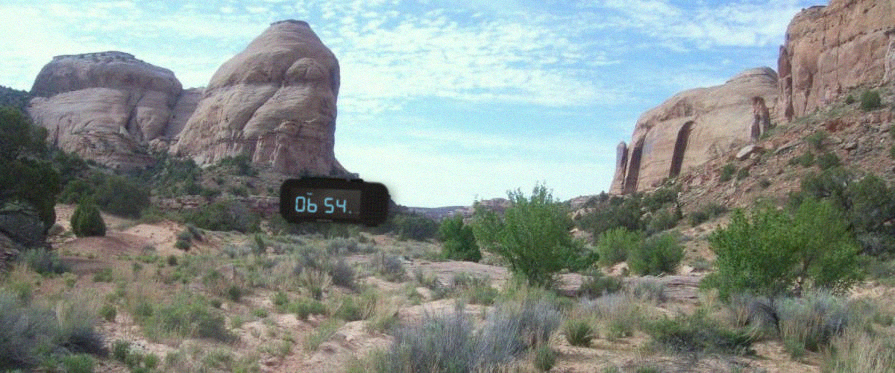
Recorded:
6 h 54 min
